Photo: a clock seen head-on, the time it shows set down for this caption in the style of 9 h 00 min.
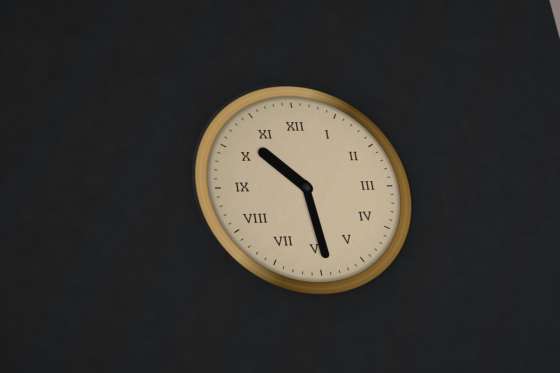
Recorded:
10 h 29 min
